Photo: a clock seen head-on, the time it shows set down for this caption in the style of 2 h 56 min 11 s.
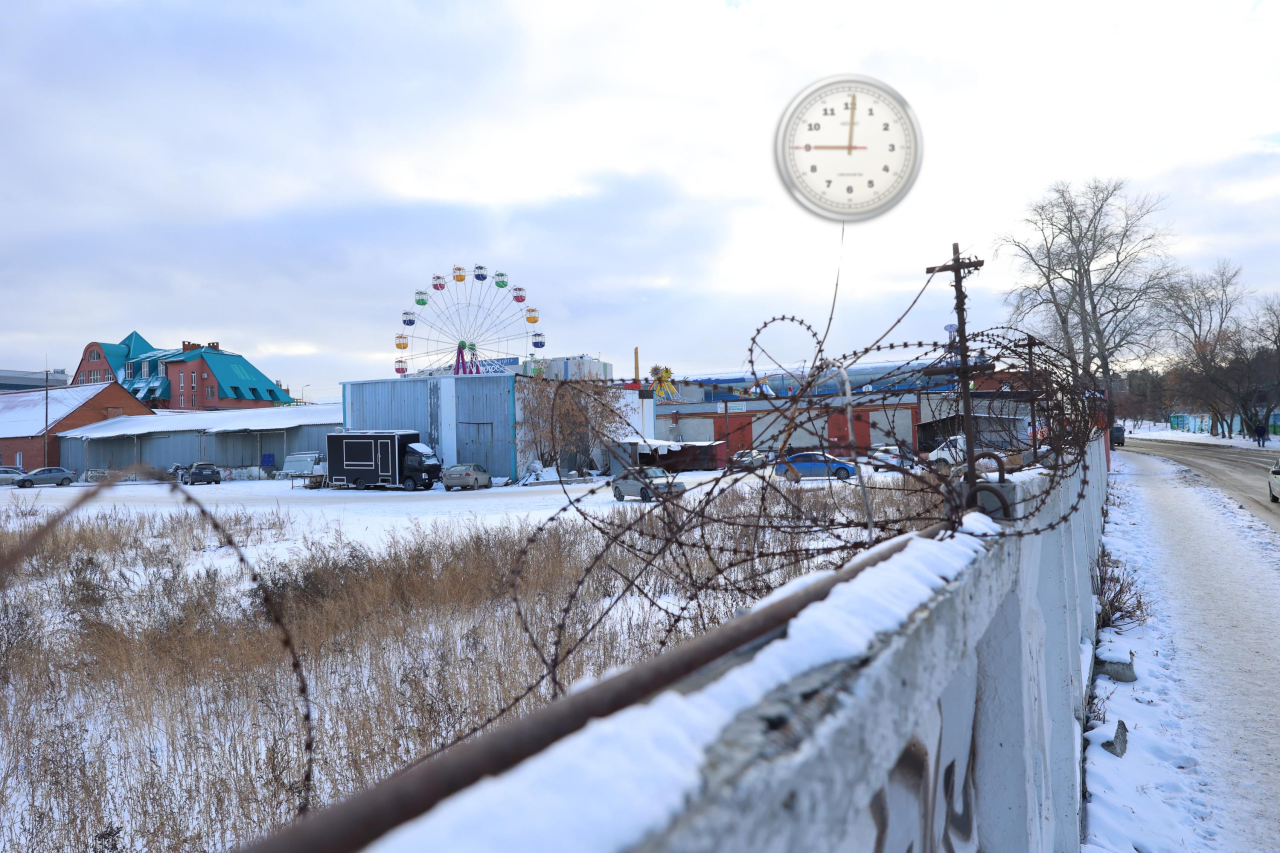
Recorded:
9 h 00 min 45 s
